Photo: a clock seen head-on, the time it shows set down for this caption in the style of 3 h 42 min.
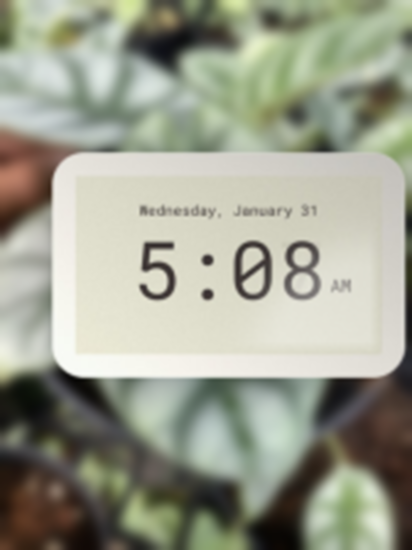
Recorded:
5 h 08 min
